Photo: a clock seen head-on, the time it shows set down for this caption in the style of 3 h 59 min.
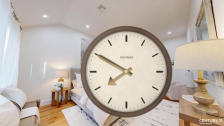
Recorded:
7 h 50 min
